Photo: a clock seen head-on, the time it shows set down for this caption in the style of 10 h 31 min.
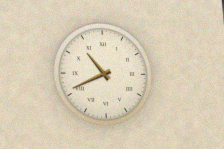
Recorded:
10 h 41 min
